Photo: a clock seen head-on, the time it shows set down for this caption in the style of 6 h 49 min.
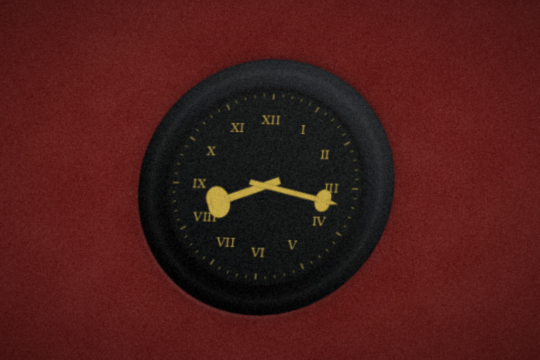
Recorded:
8 h 17 min
